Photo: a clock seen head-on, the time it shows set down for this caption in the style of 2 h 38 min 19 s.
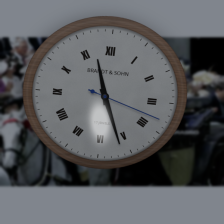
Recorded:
11 h 26 min 18 s
